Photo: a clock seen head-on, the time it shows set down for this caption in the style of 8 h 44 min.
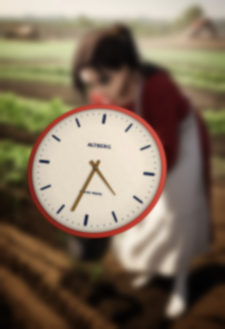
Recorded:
4 h 33 min
